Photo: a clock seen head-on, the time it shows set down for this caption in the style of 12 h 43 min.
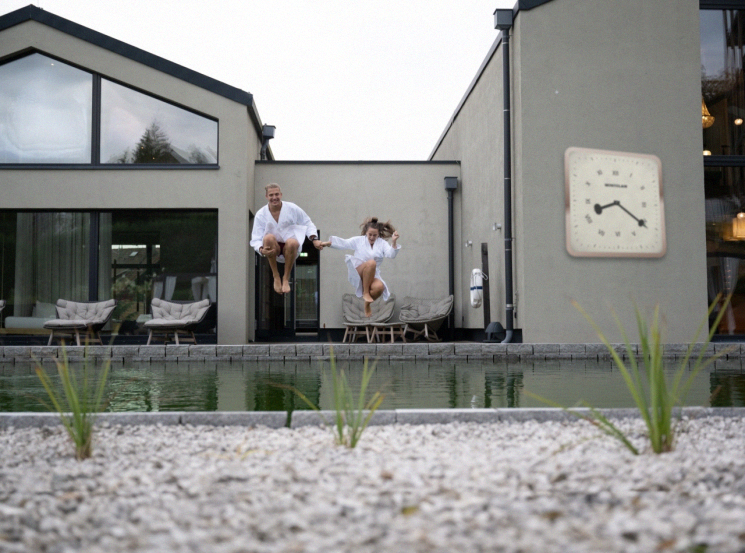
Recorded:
8 h 21 min
